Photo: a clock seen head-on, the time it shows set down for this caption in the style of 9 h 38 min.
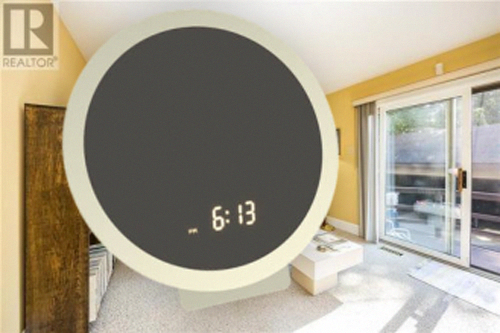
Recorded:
6 h 13 min
